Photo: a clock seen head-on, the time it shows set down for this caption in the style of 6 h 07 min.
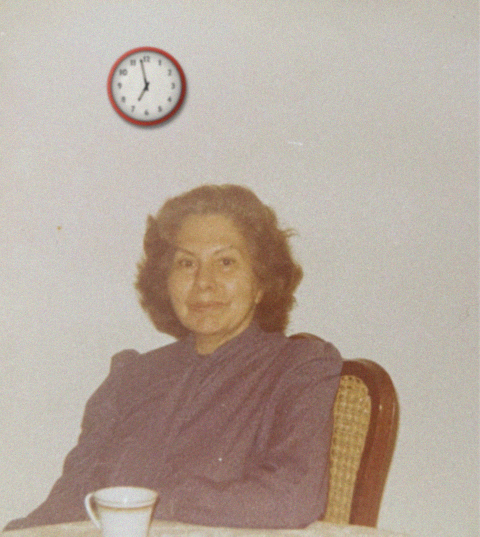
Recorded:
6 h 58 min
